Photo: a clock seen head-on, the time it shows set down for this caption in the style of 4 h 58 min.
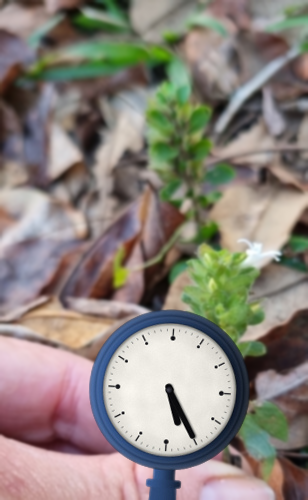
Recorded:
5 h 25 min
